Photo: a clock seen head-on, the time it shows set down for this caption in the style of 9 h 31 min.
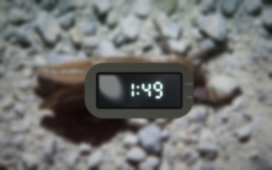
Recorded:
1 h 49 min
